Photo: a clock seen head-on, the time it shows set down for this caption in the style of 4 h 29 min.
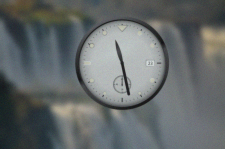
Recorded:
11 h 28 min
